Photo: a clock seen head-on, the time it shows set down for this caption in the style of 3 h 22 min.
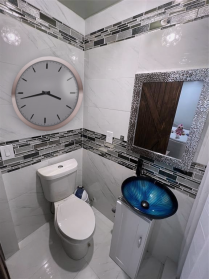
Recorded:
3 h 43 min
